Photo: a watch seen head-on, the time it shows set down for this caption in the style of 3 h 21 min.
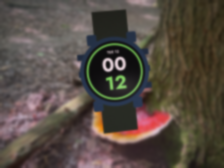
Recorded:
0 h 12 min
